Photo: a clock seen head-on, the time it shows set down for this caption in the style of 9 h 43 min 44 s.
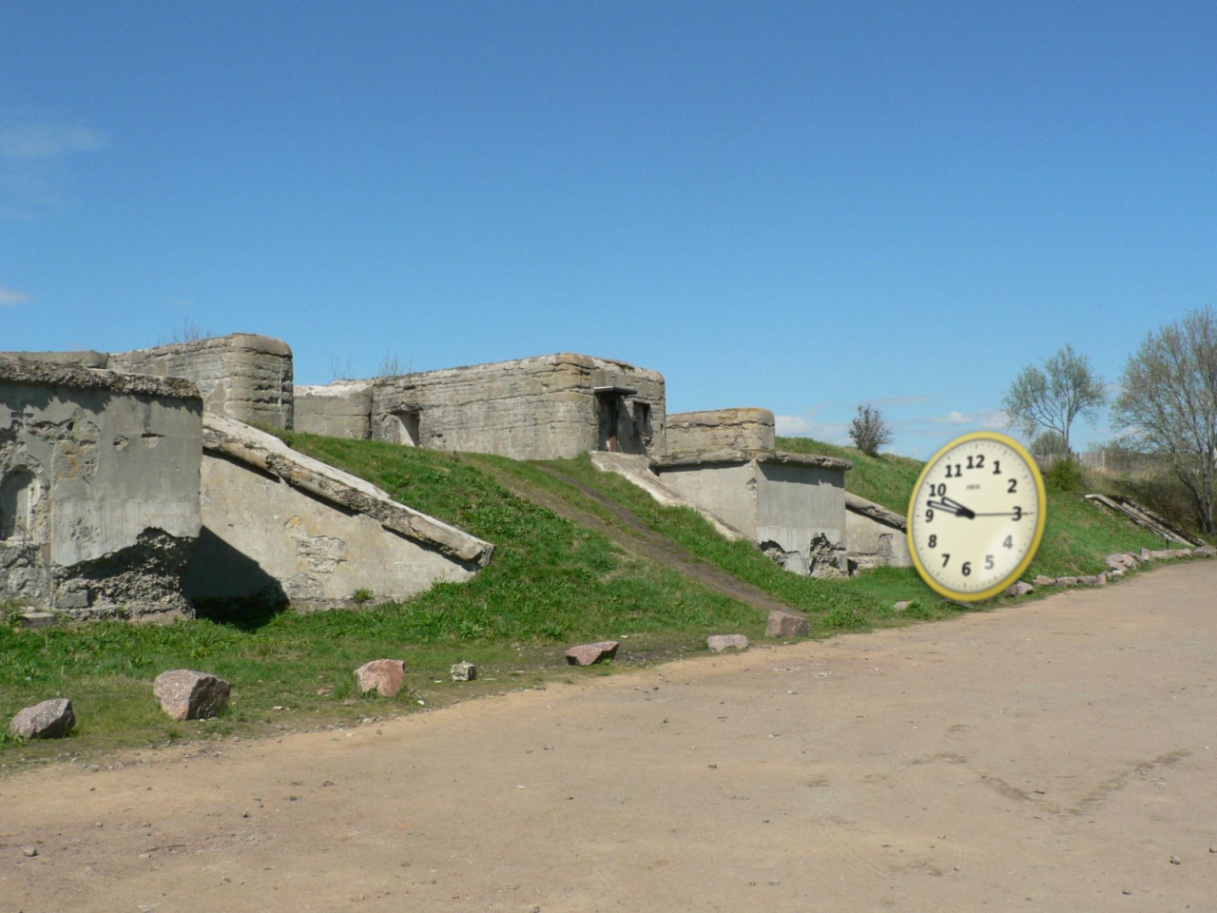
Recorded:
9 h 47 min 15 s
